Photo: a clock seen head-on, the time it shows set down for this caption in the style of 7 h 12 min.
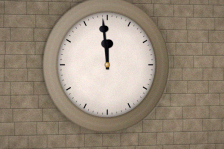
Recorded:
11 h 59 min
